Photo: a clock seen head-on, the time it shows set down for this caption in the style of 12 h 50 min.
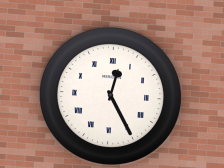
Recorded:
12 h 25 min
